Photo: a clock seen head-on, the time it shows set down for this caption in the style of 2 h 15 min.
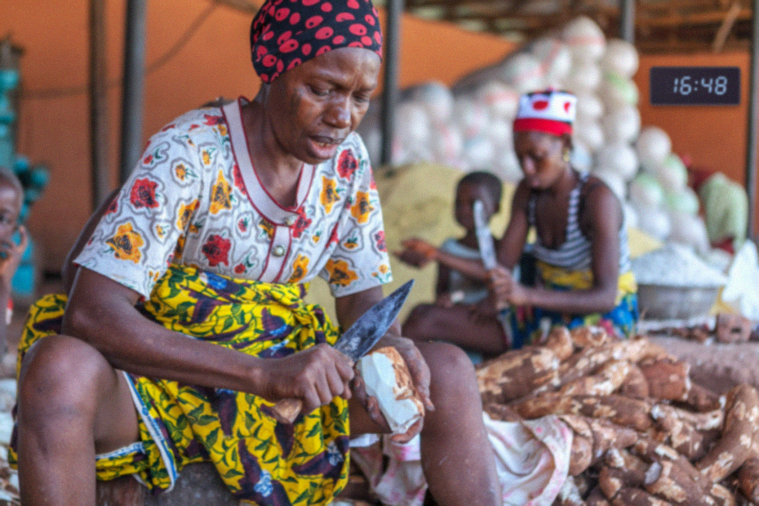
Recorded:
16 h 48 min
